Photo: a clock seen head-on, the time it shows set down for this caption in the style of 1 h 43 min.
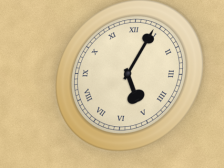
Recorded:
5 h 04 min
